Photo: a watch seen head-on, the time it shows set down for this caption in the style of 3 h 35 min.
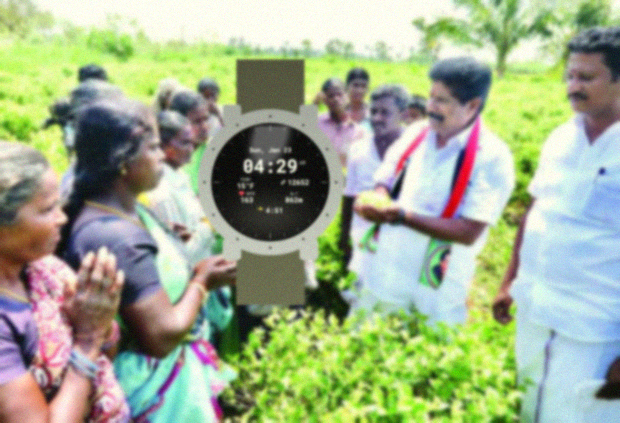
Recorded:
4 h 29 min
